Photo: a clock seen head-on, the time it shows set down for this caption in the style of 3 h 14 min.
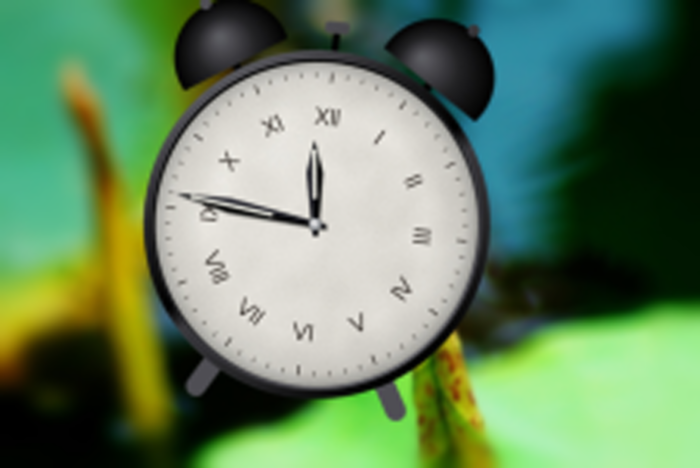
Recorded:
11 h 46 min
